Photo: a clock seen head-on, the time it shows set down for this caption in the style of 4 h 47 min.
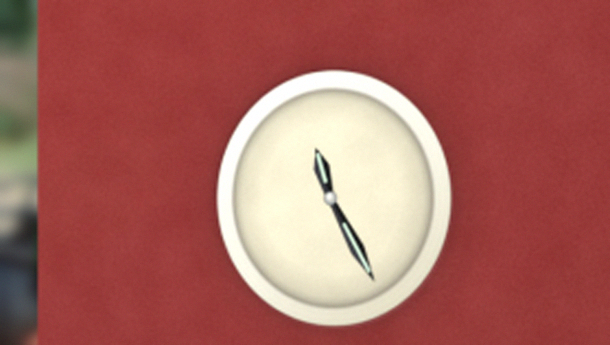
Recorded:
11 h 25 min
